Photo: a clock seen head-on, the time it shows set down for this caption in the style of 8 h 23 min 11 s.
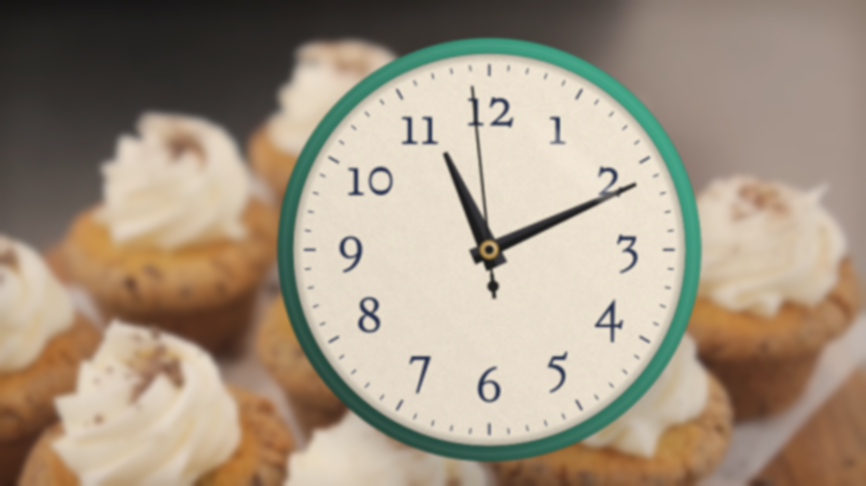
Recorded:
11 h 10 min 59 s
